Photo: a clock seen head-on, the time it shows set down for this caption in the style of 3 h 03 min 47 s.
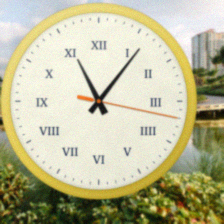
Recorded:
11 h 06 min 17 s
